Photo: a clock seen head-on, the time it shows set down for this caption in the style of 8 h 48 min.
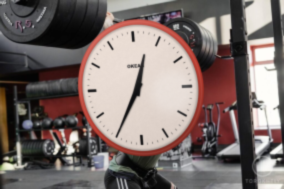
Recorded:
12 h 35 min
